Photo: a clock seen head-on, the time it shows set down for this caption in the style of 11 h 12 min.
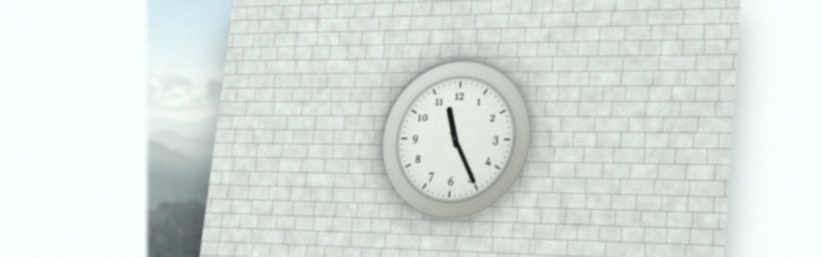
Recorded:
11 h 25 min
